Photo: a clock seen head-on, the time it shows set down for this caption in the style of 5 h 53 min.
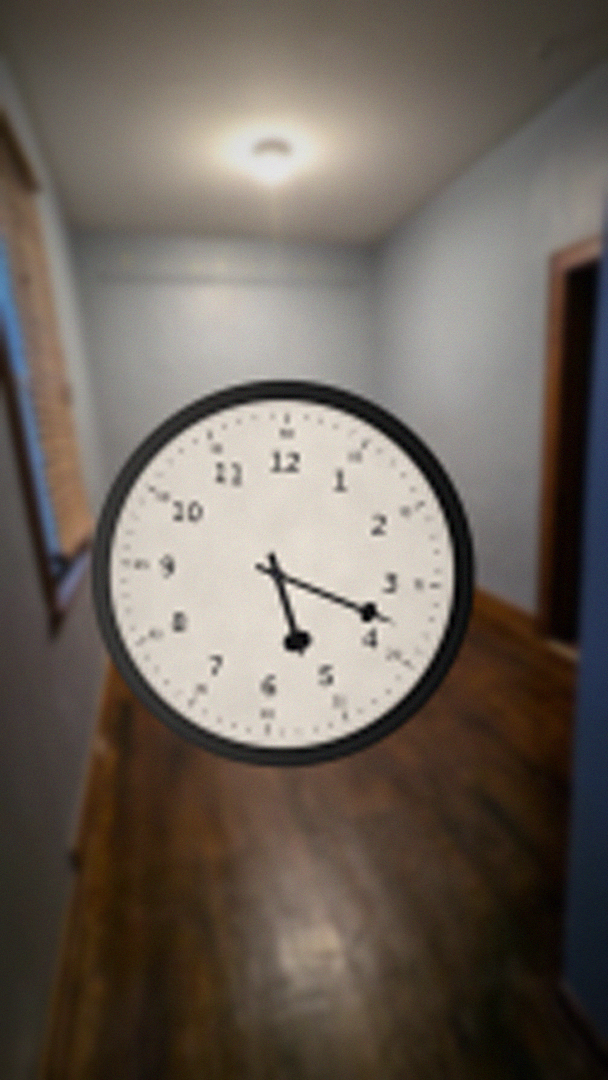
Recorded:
5 h 18 min
